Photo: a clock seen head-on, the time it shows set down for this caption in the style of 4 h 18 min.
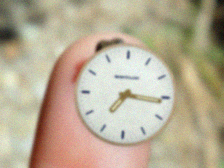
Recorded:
7 h 16 min
